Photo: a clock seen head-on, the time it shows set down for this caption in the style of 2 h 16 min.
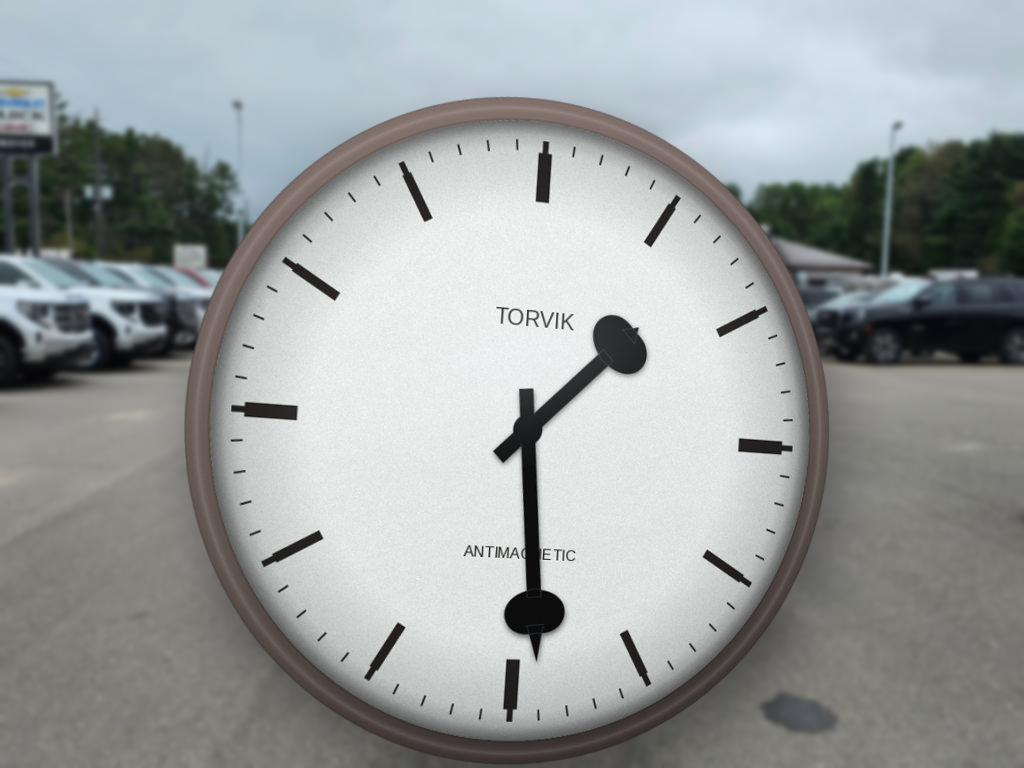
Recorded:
1 h 29 min
